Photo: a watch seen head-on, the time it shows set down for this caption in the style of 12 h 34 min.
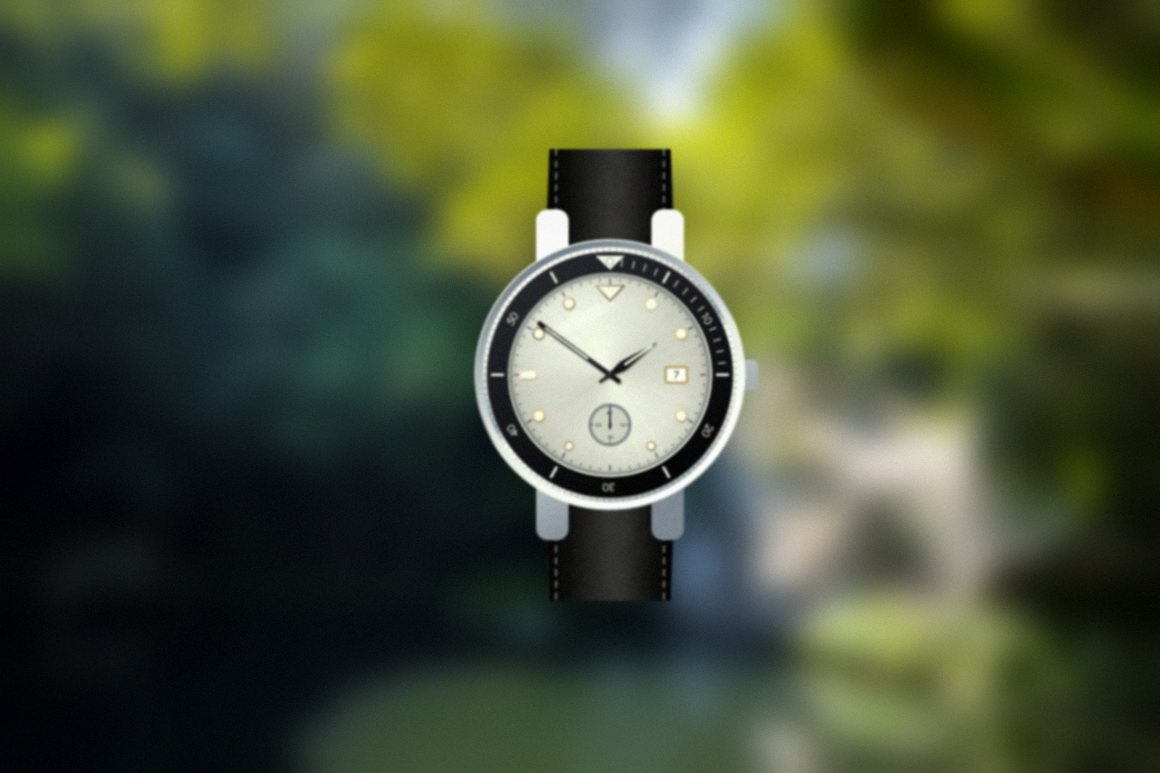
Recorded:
1 h 51 min
